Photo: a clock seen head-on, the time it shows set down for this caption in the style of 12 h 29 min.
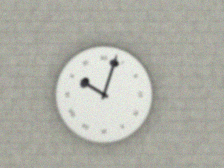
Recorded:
10 h 03 min
